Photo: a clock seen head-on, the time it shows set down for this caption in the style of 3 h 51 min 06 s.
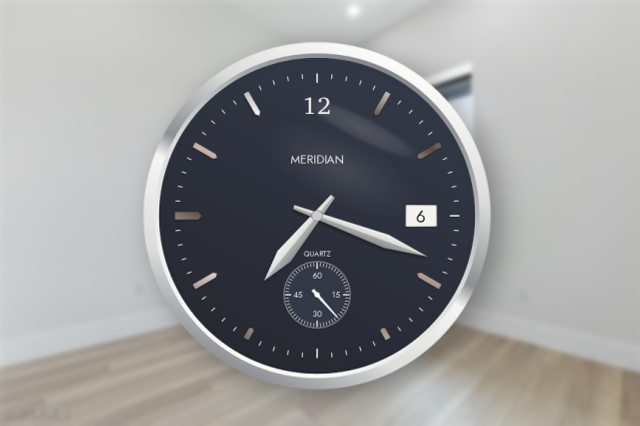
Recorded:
7 h 18 min 23 s
